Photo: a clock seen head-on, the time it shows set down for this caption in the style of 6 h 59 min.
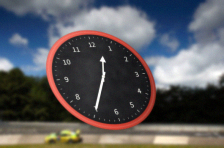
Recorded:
12 h 35 min
